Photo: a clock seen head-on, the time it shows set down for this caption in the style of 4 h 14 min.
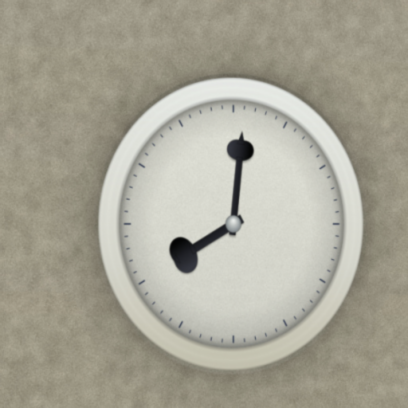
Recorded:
8 h 01 min
